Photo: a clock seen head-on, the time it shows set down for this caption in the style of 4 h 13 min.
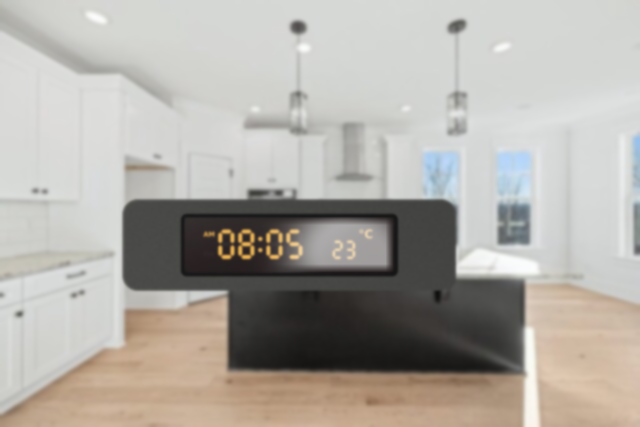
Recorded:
8 h 05 min
